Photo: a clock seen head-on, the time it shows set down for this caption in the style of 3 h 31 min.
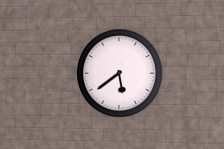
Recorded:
5 h 39 min
